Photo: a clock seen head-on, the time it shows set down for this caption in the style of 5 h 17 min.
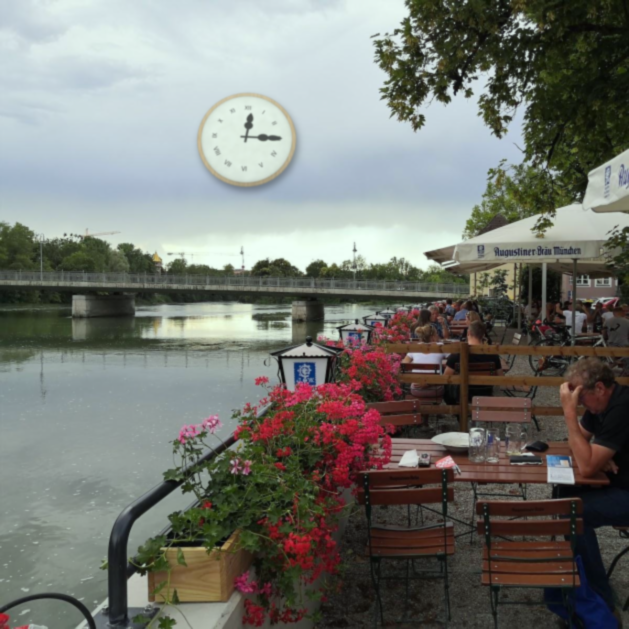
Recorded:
12 h 15 min
